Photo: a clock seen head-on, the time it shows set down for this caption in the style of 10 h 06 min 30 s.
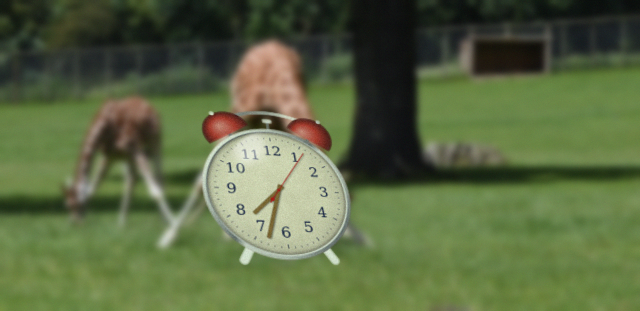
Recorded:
7 h 33 min 06 s
